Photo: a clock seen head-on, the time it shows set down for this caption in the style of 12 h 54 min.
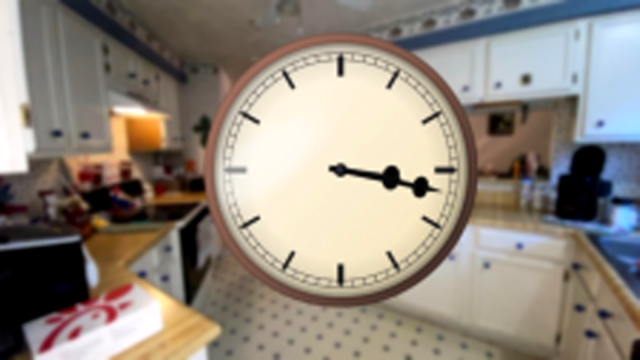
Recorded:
3 h 17 min
